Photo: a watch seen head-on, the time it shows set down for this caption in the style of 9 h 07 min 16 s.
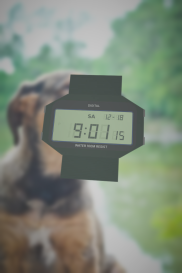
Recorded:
9 h 01 min 15 s
